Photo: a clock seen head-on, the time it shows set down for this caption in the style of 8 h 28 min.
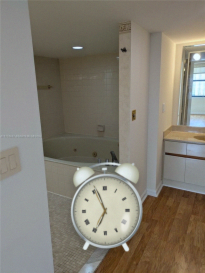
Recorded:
6 h 56 min
